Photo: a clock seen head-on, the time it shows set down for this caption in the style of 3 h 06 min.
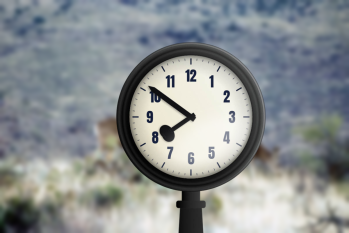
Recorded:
7 h 51 min
